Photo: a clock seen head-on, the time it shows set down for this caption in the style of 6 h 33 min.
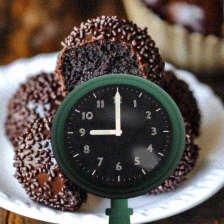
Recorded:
9 h 00 min
